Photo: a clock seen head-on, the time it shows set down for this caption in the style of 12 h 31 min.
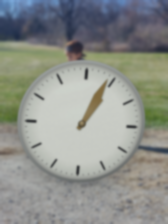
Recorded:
1 h 04 min
